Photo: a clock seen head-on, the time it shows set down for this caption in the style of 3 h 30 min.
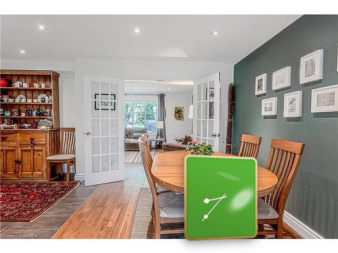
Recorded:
8 h 37 min
